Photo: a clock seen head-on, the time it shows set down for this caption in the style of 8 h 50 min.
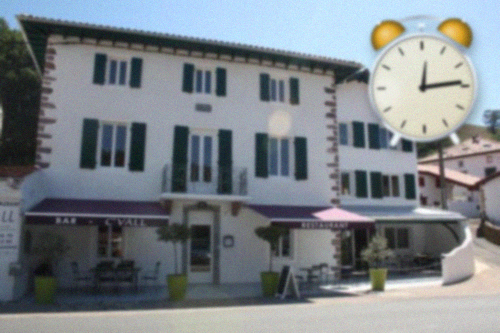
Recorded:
12 h 14 min
